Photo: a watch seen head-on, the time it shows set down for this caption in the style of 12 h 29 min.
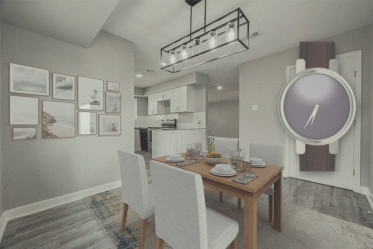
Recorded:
6 h 35 min
